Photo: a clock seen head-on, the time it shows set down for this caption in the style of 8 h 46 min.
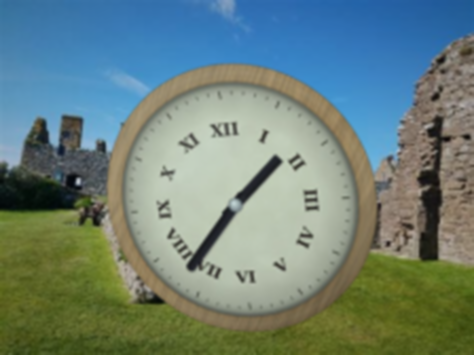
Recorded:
1 h 37 min
